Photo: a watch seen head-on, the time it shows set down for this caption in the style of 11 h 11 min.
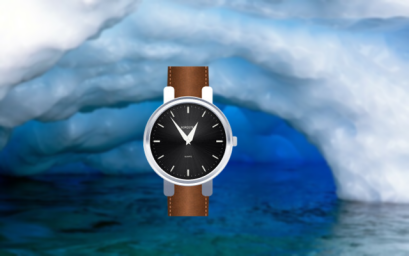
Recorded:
12 h 54 min
